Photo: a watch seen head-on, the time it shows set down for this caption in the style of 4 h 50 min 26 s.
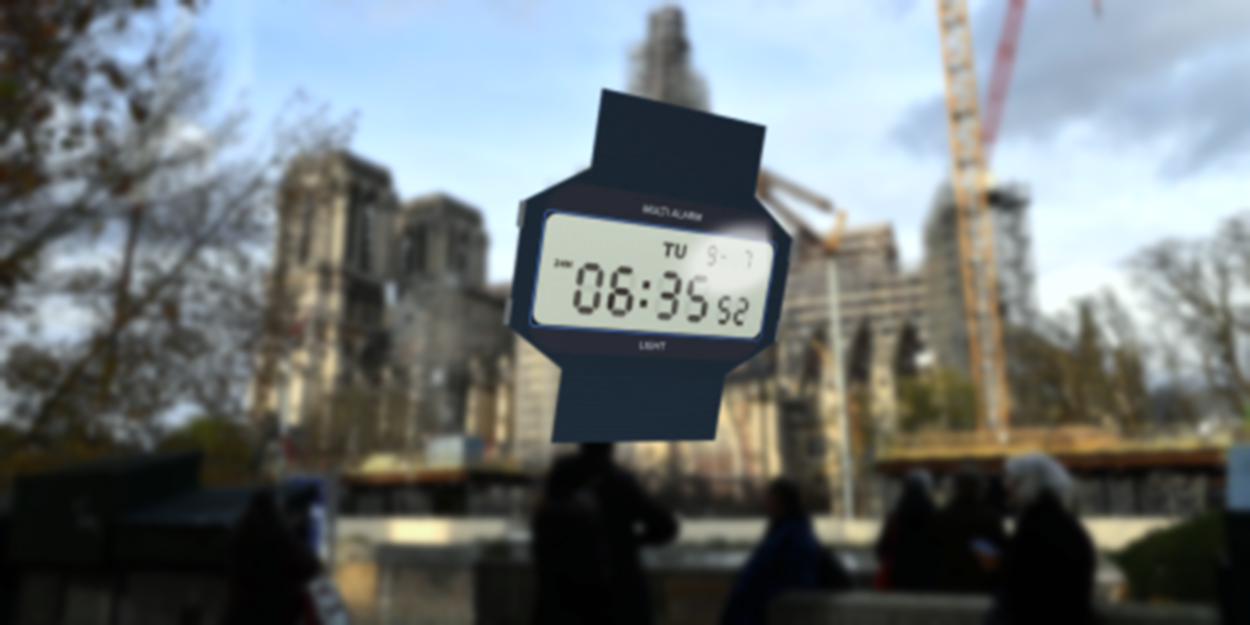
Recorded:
6 h 35 min 52 s
